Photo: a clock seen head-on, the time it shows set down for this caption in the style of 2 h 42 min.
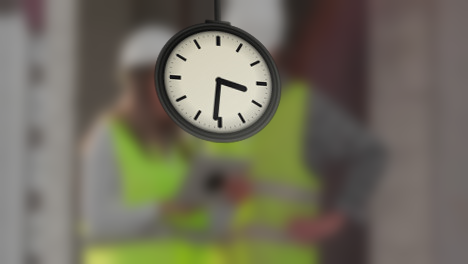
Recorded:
3 h 31 min
